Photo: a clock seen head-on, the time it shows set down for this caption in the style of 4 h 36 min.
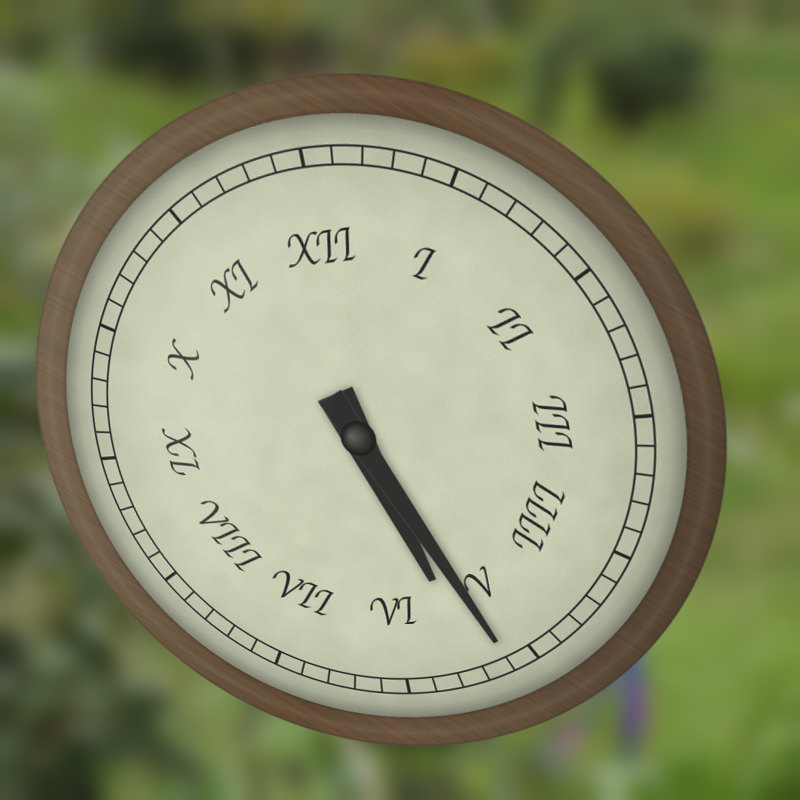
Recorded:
5 h 26 min
